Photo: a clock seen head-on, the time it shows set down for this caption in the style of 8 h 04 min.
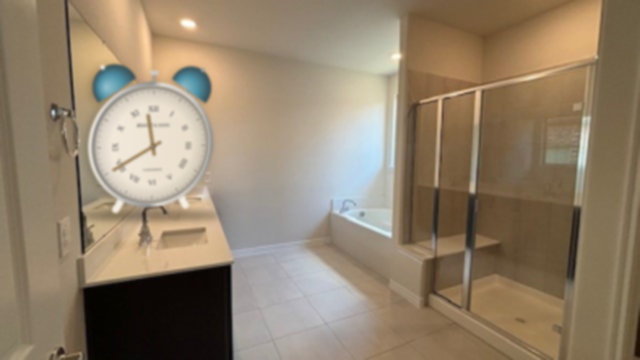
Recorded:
11 h 40 min
